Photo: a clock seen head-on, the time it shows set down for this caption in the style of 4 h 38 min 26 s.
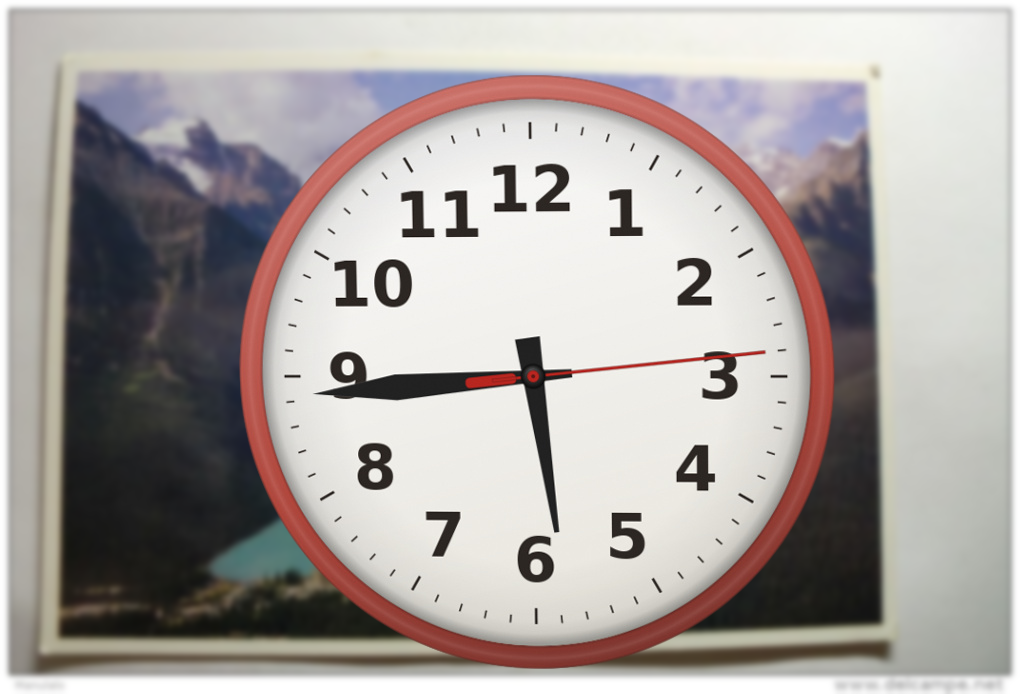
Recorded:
5 h 44 min 14 s
